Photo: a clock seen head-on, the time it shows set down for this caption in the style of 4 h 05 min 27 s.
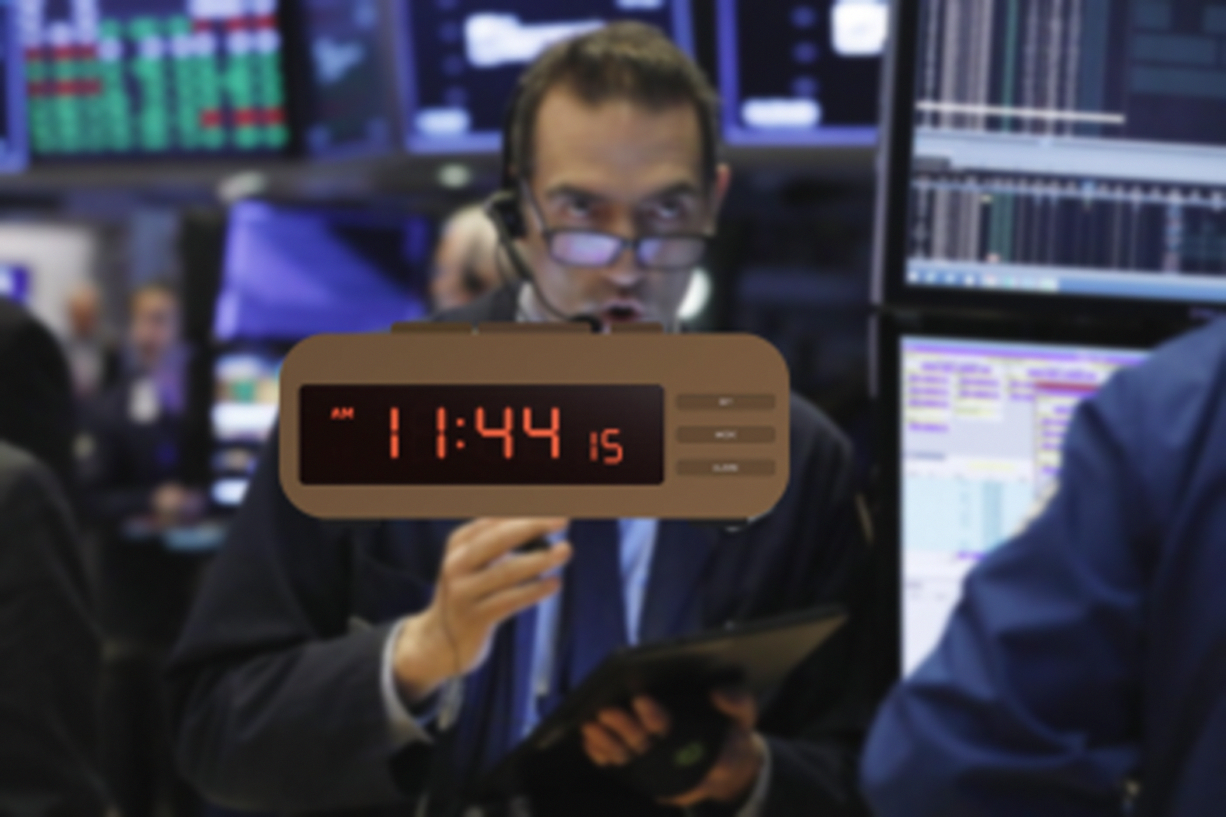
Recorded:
11 h 44 min 15 s
